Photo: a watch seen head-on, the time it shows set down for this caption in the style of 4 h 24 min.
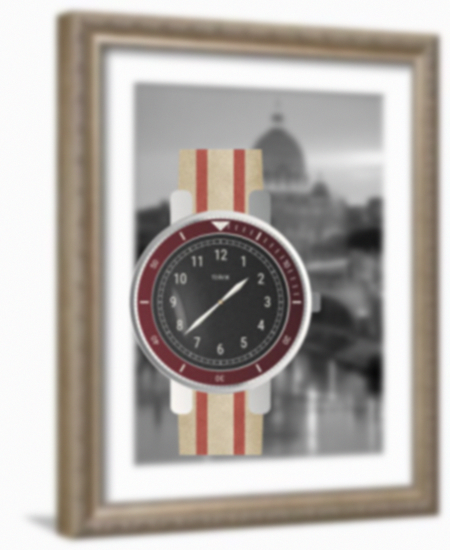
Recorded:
1 h 38 min
